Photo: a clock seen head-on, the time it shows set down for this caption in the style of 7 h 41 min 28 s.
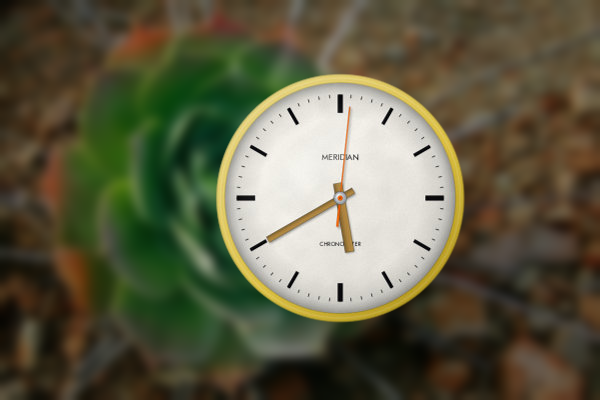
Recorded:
5 h 40 min 01 s
